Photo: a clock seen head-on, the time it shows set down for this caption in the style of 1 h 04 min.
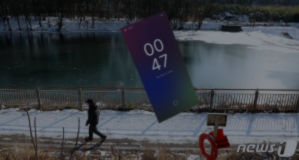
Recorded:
0 h 47 min
